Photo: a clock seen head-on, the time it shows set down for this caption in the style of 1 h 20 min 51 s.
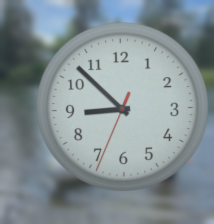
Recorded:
8 h 52 min 34 s
